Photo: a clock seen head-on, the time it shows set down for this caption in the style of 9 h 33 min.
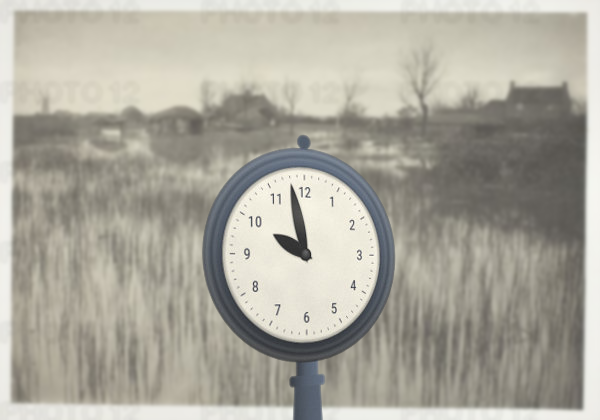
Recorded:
9 h 58 min
